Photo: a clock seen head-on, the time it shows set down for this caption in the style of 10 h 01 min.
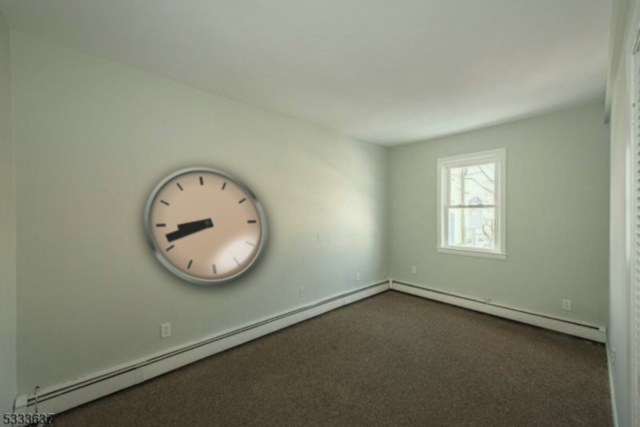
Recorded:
8 h 42 min
